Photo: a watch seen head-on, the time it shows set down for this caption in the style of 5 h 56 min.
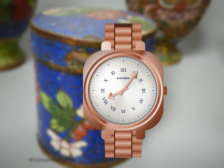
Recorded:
8 h 06 min
